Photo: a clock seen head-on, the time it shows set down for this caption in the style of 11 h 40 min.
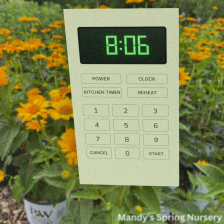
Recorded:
8 h 06 min
